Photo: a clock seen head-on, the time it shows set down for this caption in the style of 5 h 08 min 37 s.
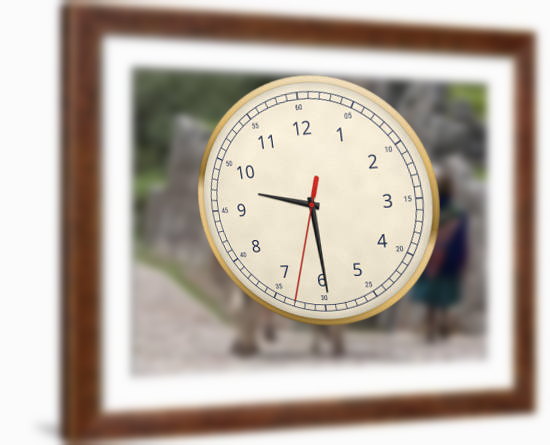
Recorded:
9 h 29 min 33 s
